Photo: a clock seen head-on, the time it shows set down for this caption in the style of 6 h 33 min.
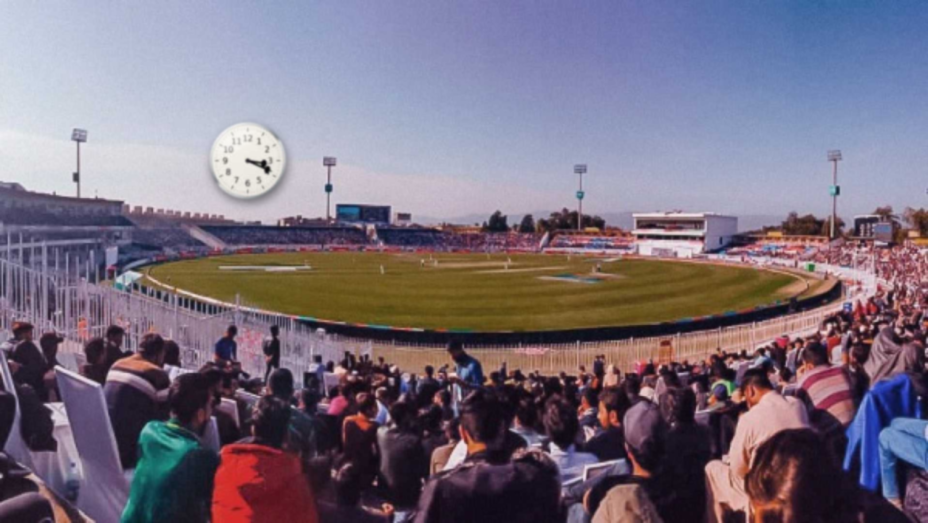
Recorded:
3 h 19 min
